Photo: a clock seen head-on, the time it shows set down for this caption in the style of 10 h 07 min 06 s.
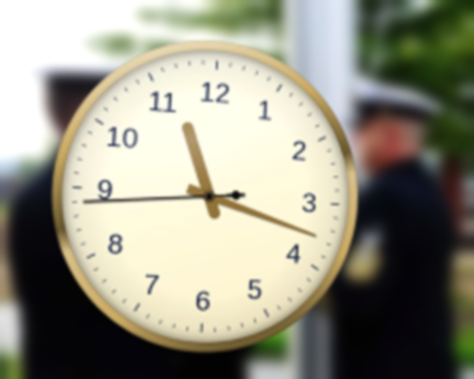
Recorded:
11 h 17 min 44 s
